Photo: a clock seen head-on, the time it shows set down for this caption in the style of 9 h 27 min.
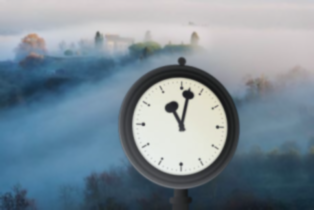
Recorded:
11 h 02 min
